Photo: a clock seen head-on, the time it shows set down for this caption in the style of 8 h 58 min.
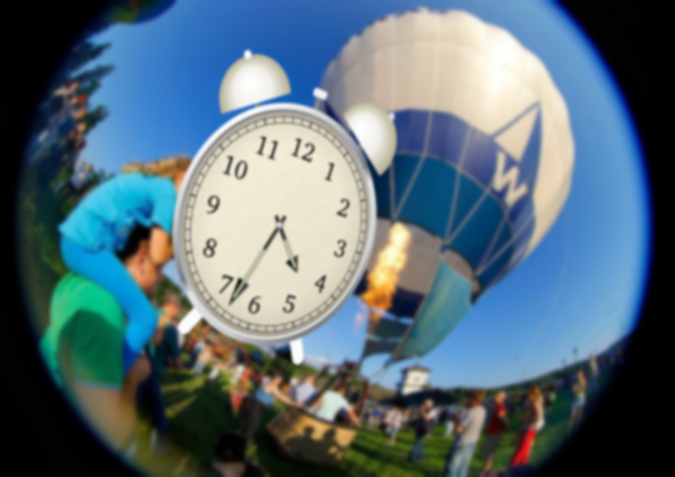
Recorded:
4 h 33 min
